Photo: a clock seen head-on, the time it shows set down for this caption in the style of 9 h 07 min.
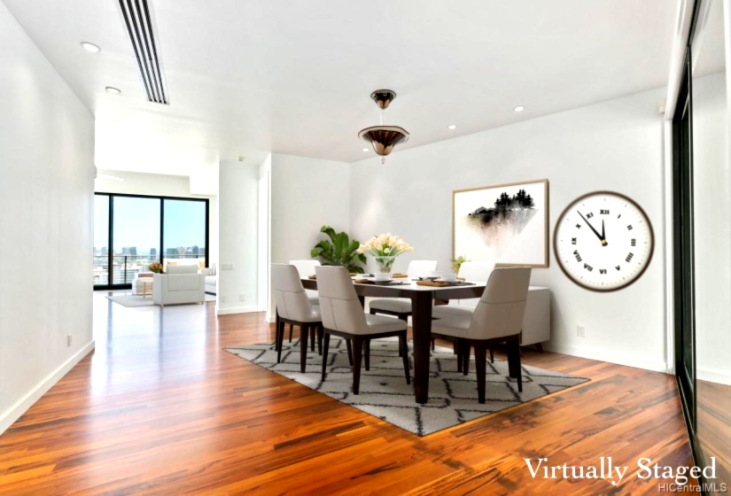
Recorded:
11 h 53 min
